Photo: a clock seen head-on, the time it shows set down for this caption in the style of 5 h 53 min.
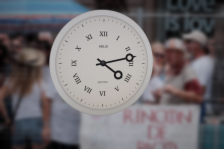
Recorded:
4 h 13 min
